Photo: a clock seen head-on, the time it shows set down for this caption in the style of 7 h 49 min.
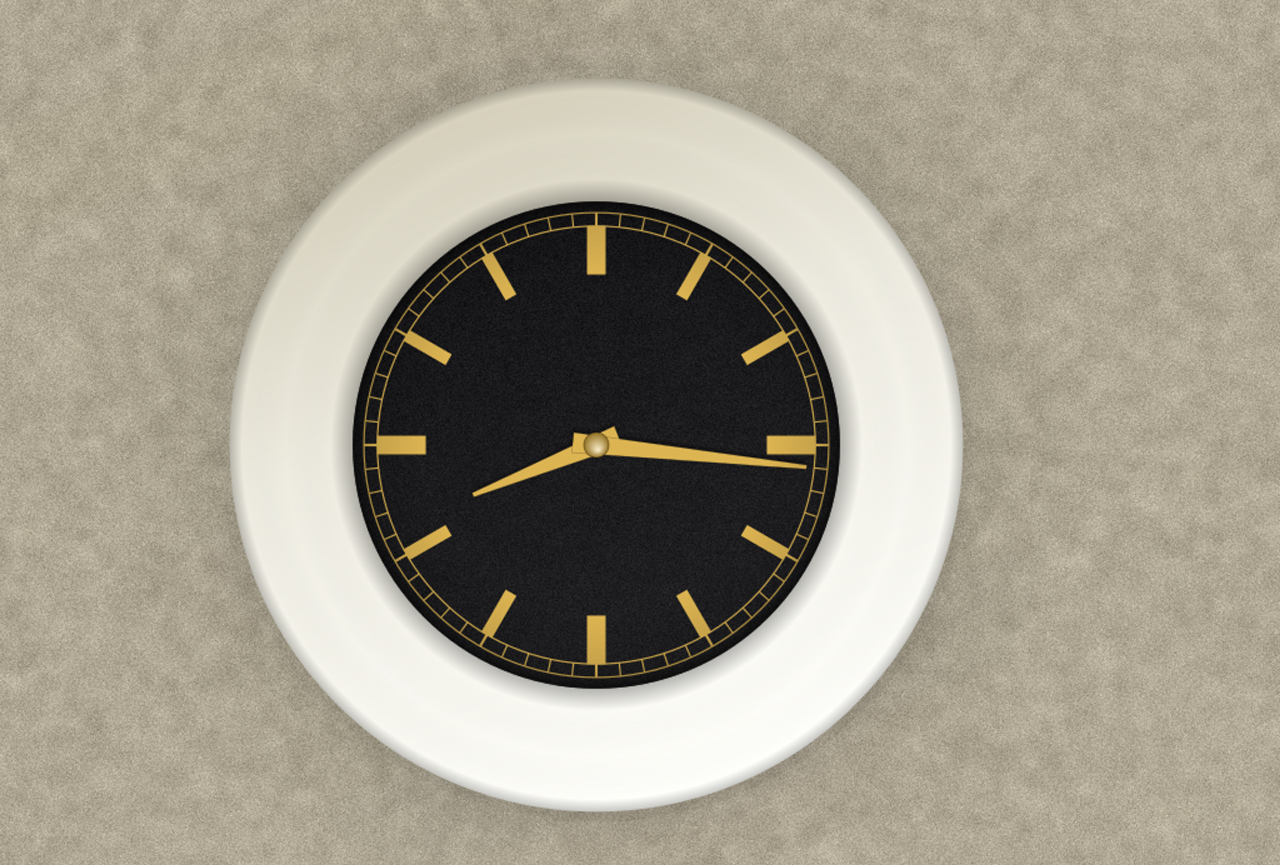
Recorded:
8 h 16 min
